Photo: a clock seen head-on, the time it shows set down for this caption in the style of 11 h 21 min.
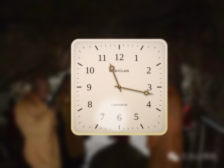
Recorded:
11 h 17 min
